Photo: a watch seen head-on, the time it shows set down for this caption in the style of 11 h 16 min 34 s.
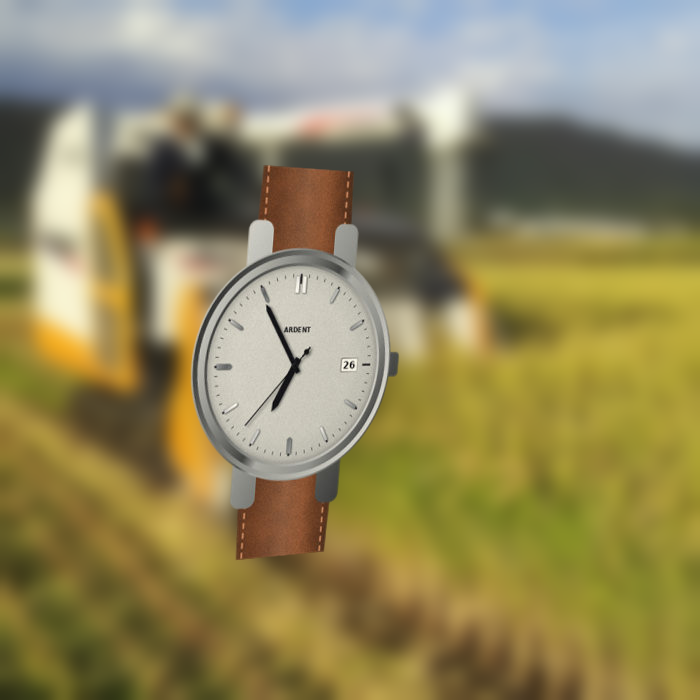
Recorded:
6 h 54 min 37 s
